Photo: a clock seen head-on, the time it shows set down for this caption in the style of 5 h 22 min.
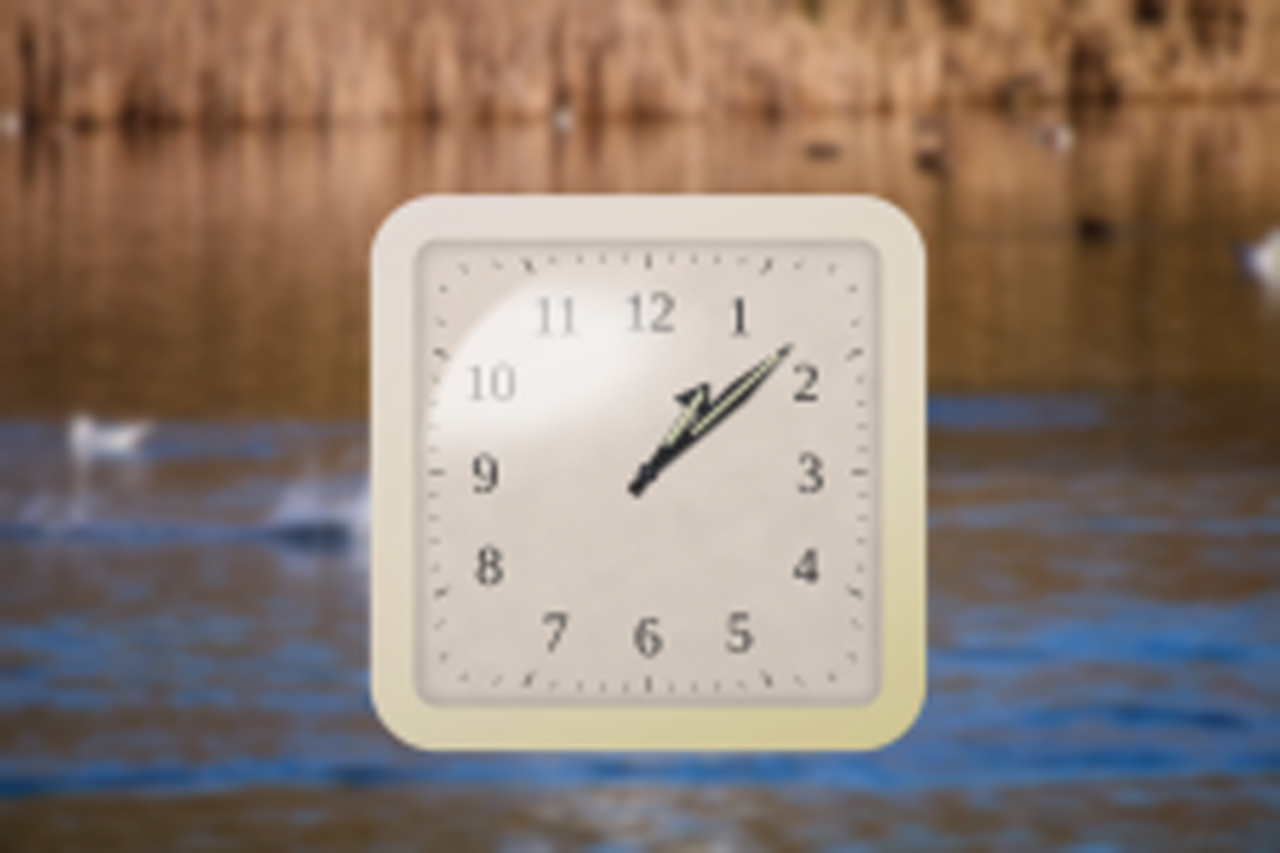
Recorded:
1 h 08 min
